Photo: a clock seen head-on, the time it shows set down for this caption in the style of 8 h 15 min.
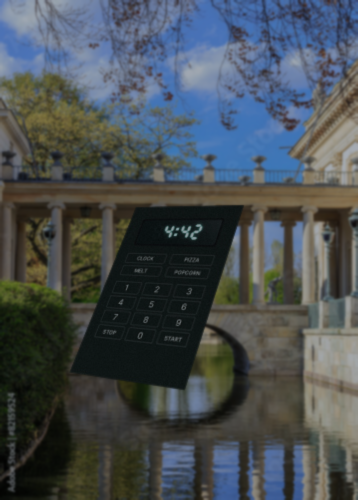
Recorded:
4 h 42 min
